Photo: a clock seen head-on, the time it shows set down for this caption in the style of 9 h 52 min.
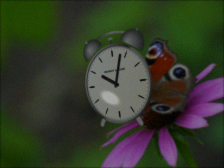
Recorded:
10 h 03 min
